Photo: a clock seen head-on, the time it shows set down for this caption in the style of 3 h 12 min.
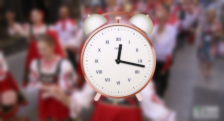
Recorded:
12 h 17 min
